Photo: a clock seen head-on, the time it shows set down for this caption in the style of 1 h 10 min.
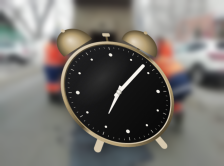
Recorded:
7 h 08 min
